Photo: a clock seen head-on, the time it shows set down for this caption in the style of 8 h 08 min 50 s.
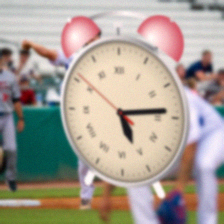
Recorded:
5 h 13 min 51 s
